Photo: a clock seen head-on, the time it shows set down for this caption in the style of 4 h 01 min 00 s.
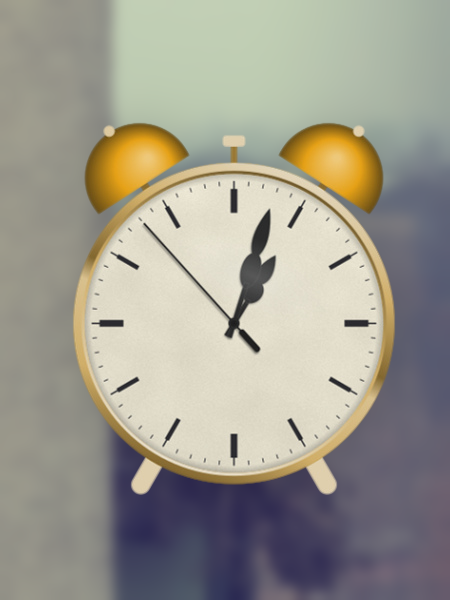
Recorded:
1 h 02 min 53 s
